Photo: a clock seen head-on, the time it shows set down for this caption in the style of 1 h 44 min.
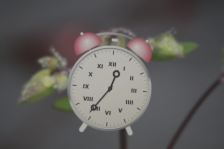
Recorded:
12 h 36 min
